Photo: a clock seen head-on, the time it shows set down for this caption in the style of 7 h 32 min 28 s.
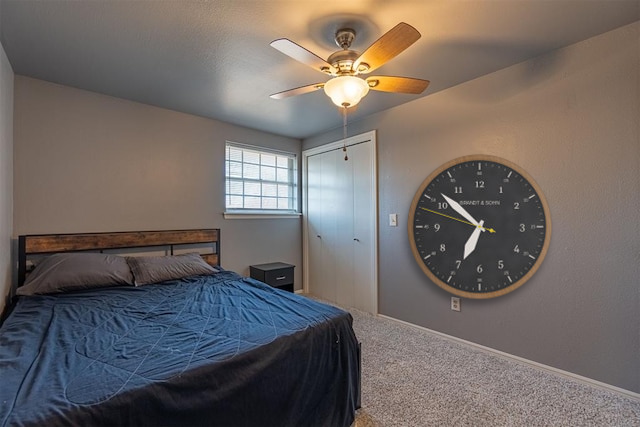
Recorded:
6 h 51 min 48 s
